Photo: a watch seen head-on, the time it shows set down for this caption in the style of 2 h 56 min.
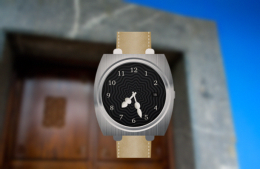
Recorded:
7 h 27 min
